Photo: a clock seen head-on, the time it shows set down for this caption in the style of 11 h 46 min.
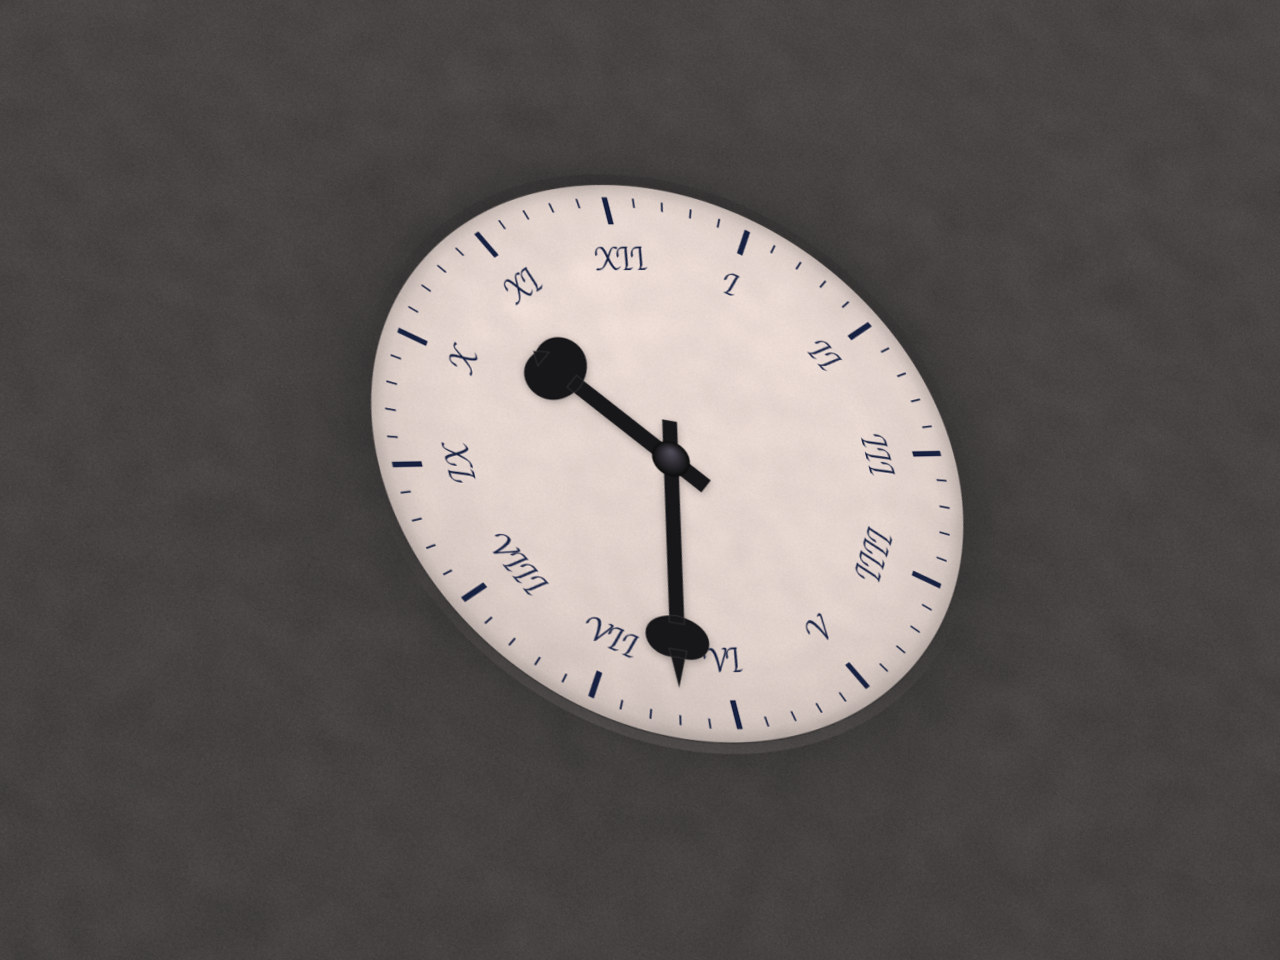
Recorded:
10 h 32 min
